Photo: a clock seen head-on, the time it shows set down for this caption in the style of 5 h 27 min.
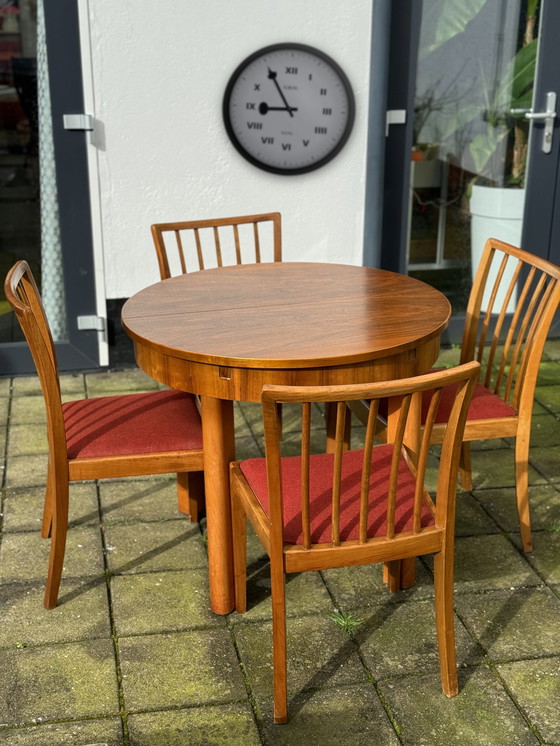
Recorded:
8 h 55 min
